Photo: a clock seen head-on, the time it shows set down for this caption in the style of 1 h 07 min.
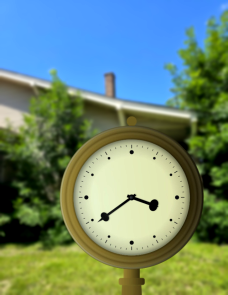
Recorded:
3 h 39 min
